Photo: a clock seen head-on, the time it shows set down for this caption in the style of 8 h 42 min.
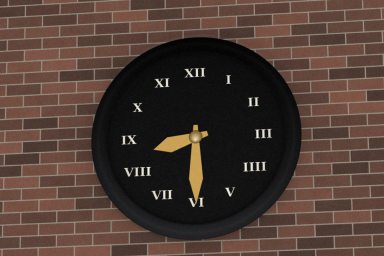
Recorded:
8 h 30 min
